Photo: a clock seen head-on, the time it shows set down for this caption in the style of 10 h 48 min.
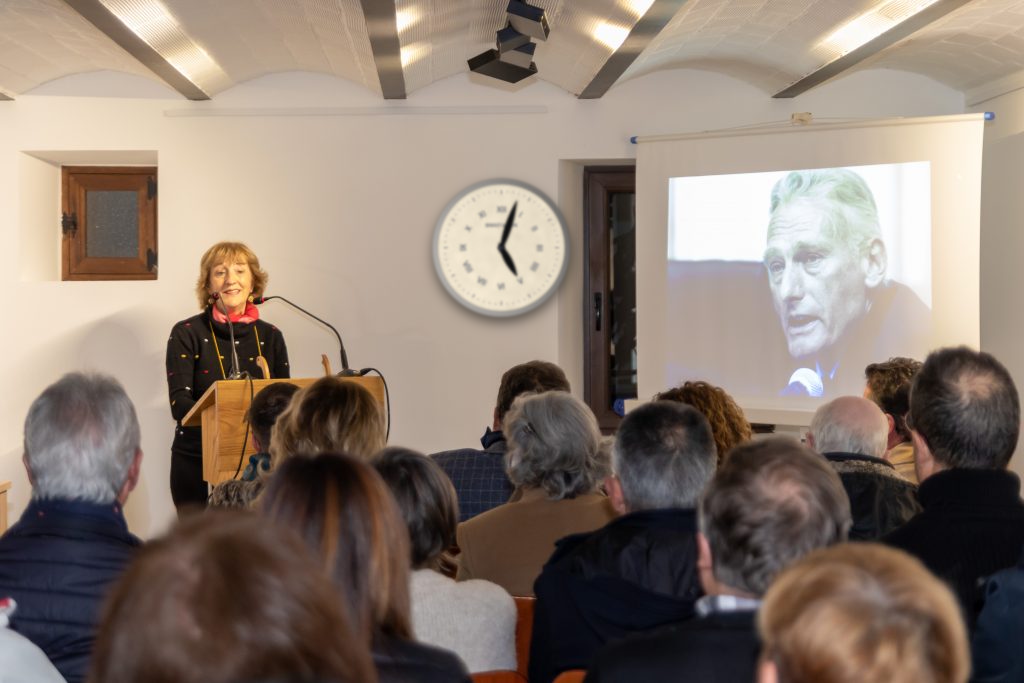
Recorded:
5 h 03 min
